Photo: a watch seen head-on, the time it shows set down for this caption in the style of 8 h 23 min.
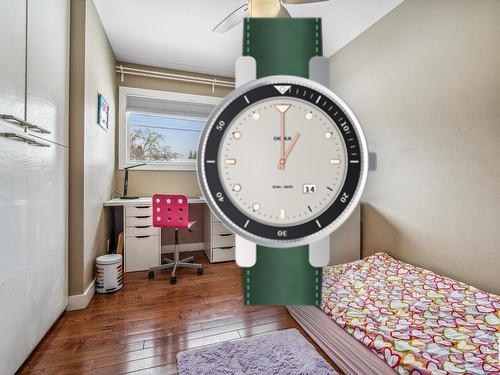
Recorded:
1 h 00 min
